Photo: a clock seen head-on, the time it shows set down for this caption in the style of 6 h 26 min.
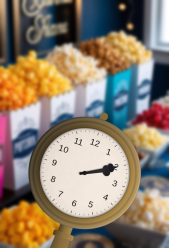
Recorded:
2 h 10 min
